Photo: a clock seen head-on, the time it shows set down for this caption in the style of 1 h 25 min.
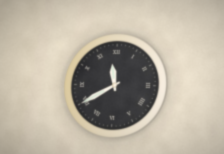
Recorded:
11 h 40 min
